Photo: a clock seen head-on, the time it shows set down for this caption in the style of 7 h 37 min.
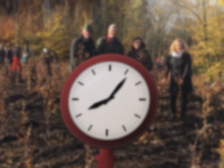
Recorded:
8 h 06 min
